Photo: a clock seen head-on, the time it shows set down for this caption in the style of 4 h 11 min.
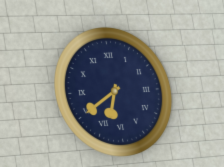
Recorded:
6 h 40 min
